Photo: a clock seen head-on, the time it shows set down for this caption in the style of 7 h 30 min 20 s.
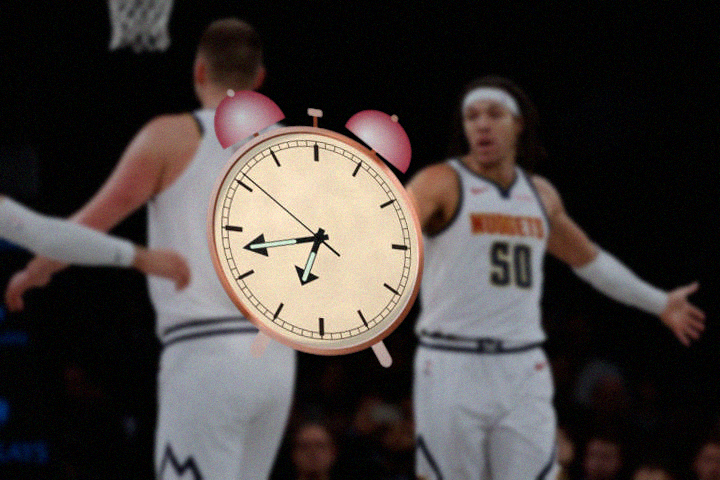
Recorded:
6 h 42 min 51 s
